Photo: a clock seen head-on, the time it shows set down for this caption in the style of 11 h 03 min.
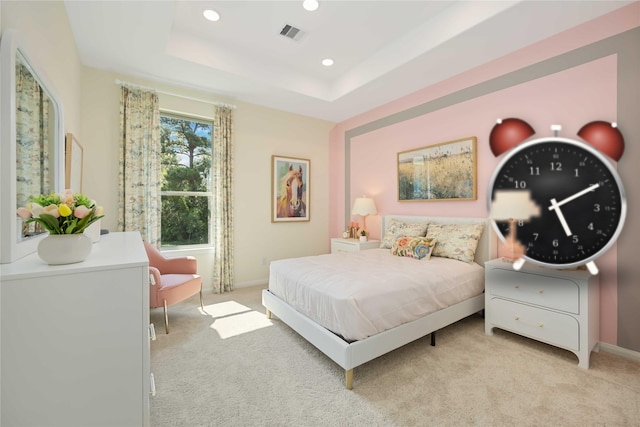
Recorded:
5 h 10 min
